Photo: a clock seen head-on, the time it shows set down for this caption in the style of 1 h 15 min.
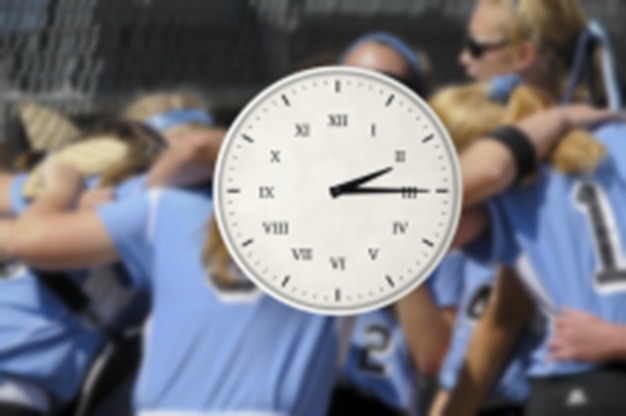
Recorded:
2 h 15 min
